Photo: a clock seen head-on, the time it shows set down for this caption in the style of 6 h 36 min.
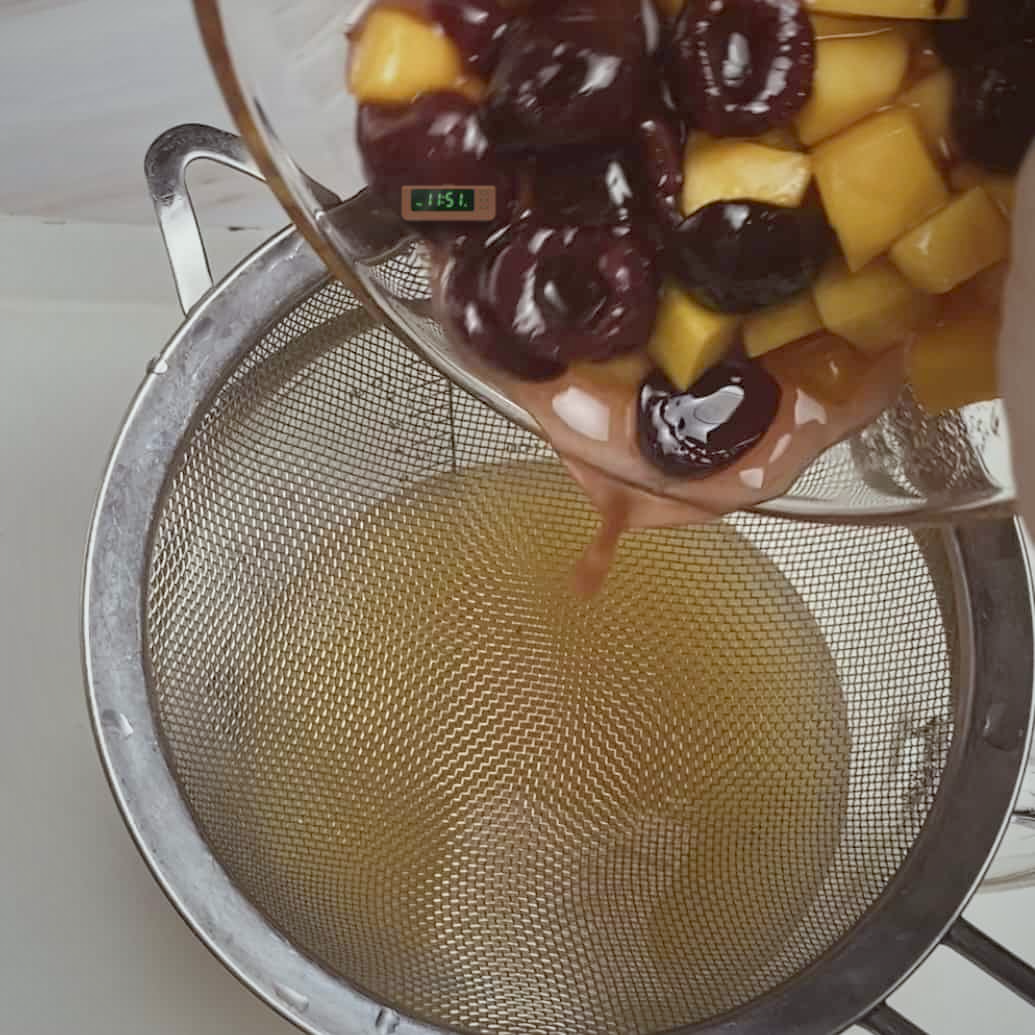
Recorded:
11 h 51 min
